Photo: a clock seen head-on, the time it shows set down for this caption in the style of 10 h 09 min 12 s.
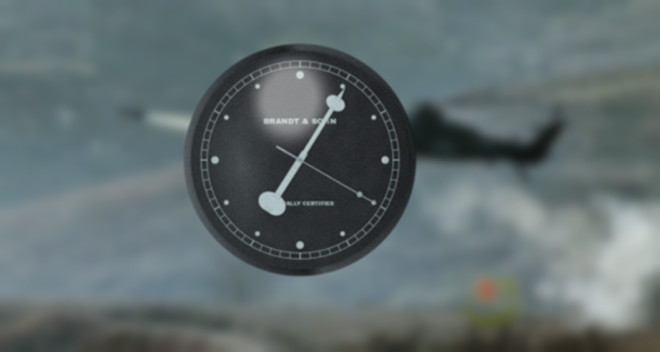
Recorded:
7 h 05 min 20 s
